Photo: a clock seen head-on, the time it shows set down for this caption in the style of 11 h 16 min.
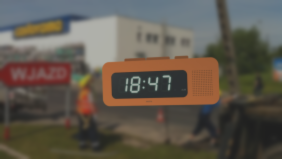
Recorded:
18 h 47 min
